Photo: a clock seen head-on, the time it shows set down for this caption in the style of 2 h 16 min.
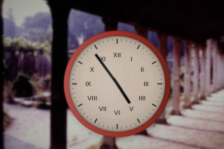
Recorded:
4 h 54 min
